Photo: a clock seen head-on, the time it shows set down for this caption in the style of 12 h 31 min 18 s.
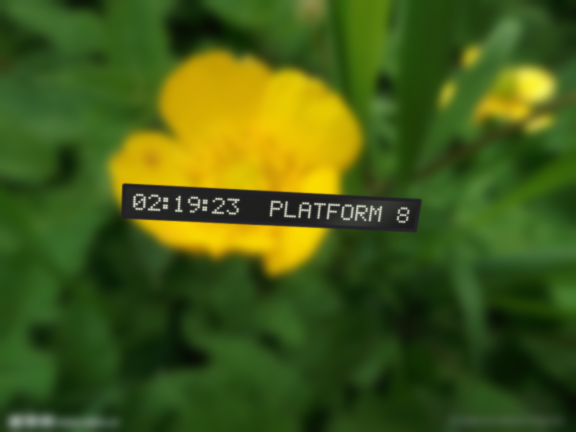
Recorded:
2 h 19 min 23 s
